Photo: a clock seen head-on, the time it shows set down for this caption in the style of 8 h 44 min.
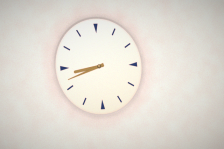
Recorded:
8 h 42 min
